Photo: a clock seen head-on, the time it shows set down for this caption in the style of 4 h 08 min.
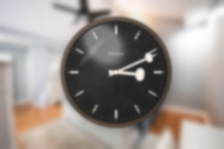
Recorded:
3 h 11 min
